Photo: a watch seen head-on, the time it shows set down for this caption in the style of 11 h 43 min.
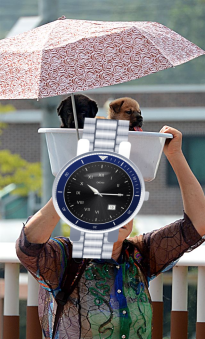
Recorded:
10 h 15 min
